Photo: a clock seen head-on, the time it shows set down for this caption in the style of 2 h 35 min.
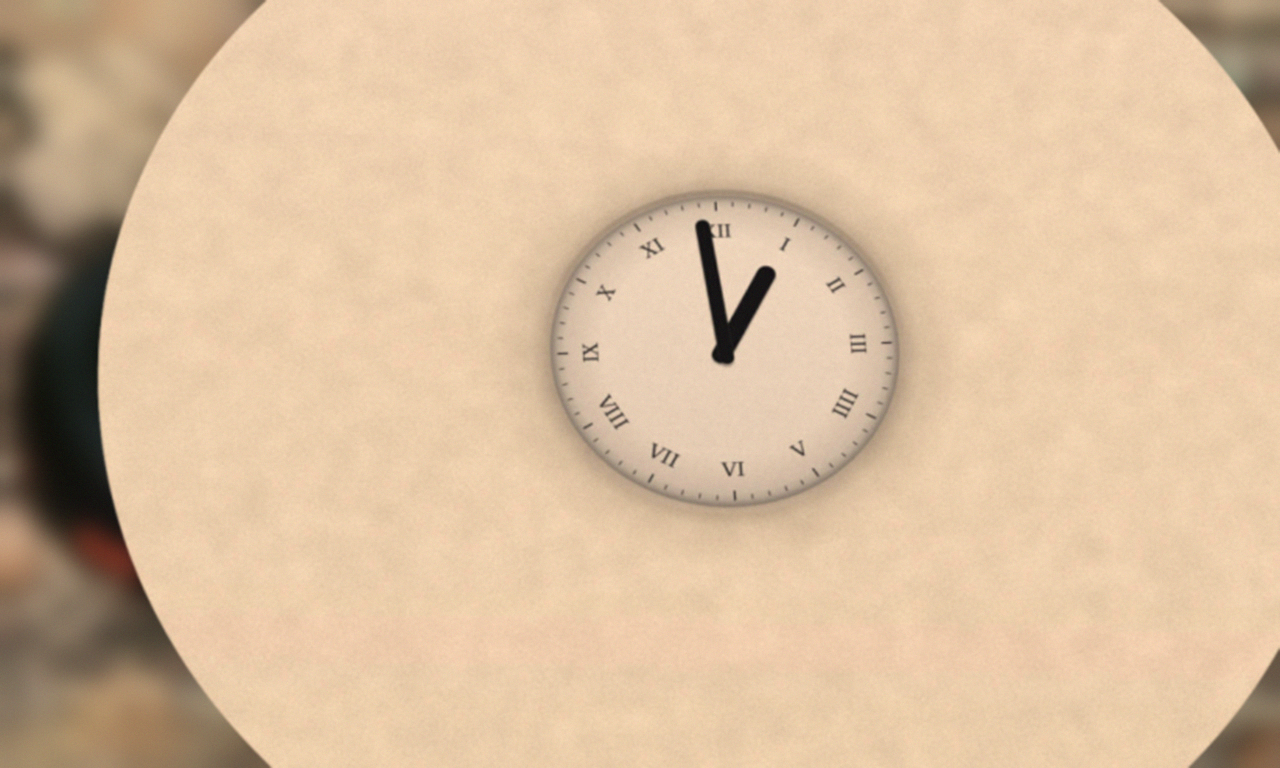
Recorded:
12 h 59 min
